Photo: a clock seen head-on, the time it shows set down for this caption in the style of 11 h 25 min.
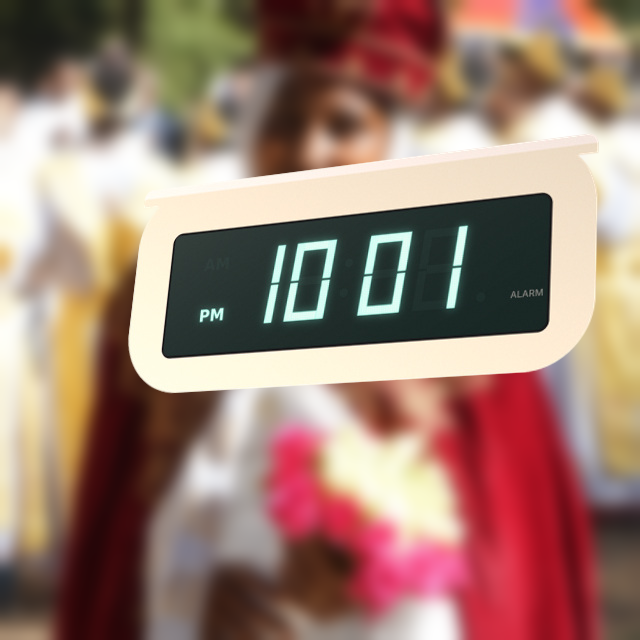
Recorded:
10 h 01 min
